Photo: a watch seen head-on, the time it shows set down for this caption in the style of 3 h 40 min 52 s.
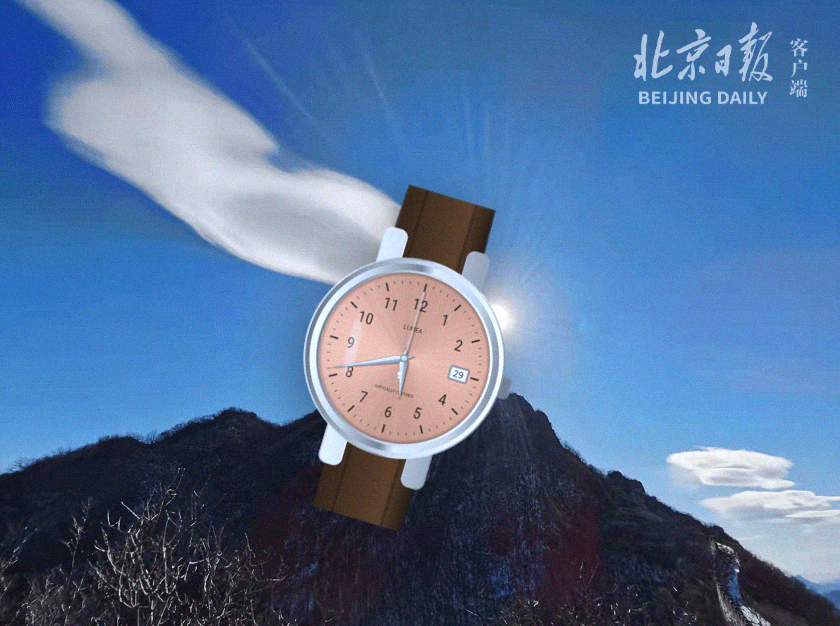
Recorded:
5 h 41 min 00 s
